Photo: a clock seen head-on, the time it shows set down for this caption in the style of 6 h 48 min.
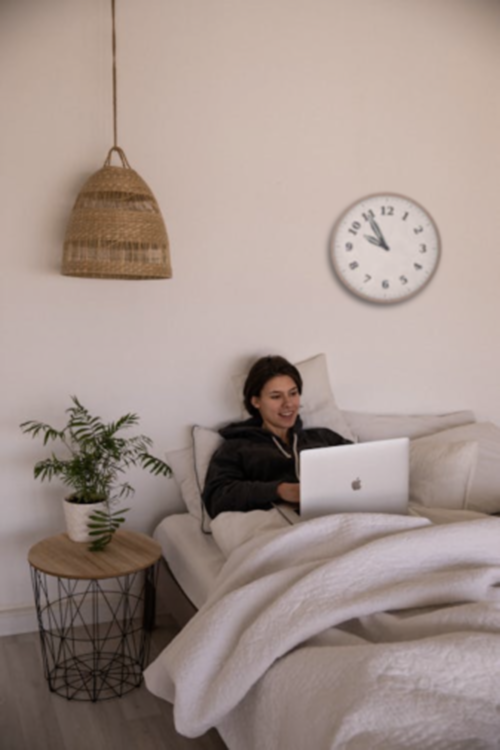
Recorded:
9 h 55 min
